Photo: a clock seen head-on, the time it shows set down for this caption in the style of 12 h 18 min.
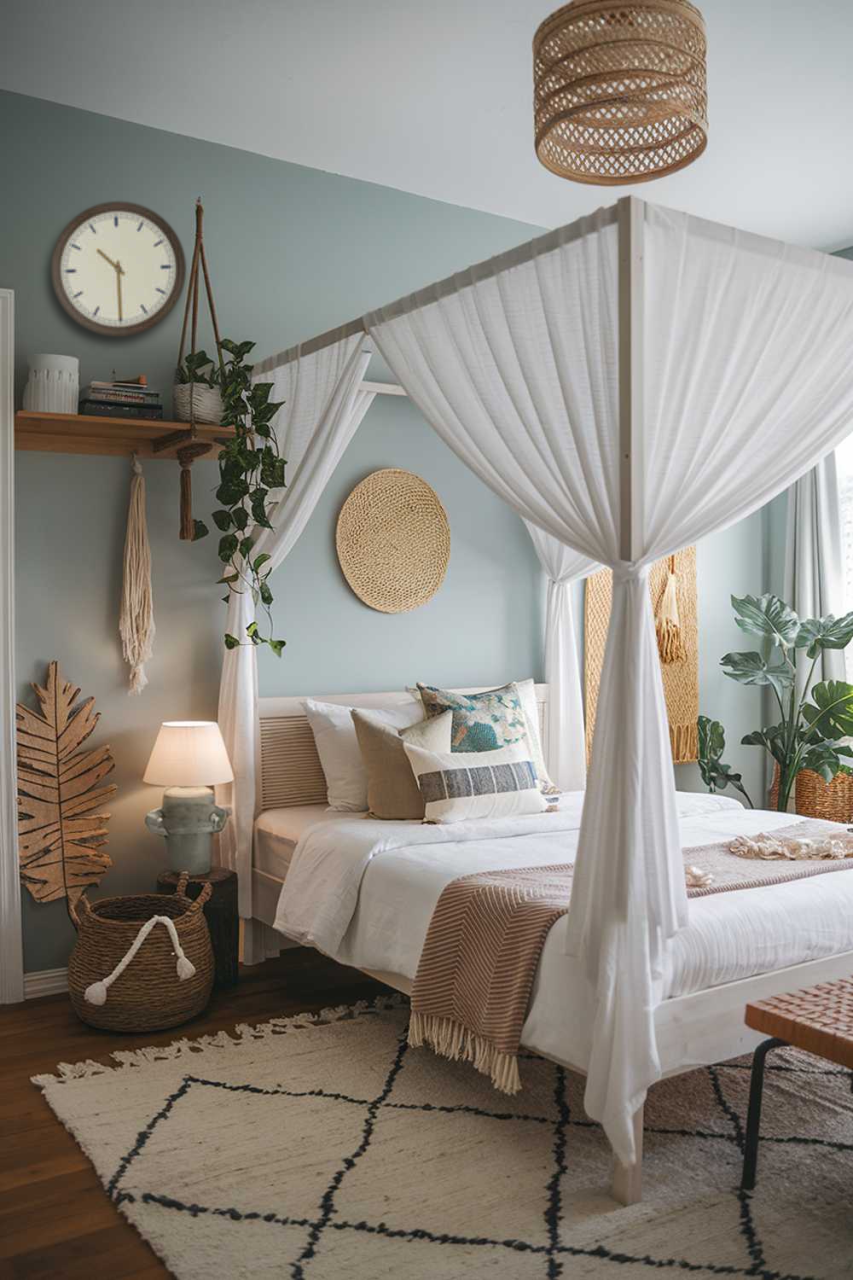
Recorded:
10 h 30 min
